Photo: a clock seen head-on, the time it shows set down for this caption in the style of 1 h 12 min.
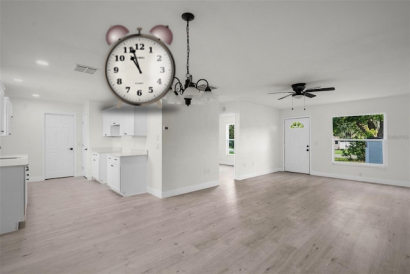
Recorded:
10 h 57 min
